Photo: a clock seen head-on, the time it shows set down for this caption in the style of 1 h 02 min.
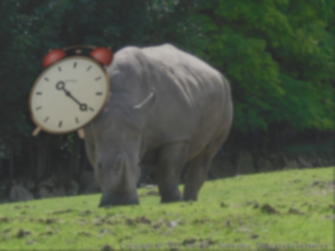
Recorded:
10 h 21 min
